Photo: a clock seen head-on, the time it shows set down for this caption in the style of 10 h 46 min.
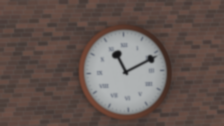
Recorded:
11 h 11 min
